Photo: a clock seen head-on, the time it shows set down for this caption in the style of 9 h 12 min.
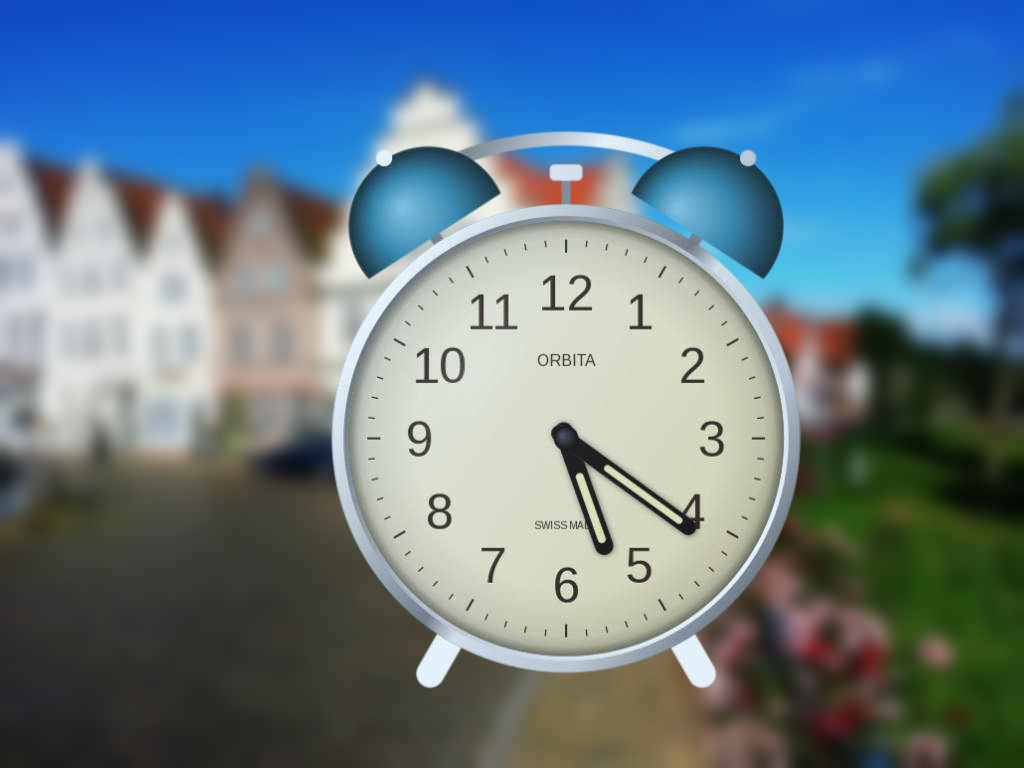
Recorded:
5 h 21 min
